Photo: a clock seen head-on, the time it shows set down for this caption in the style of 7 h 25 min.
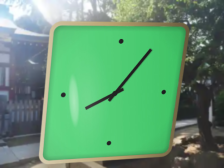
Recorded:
8 h 06 min
